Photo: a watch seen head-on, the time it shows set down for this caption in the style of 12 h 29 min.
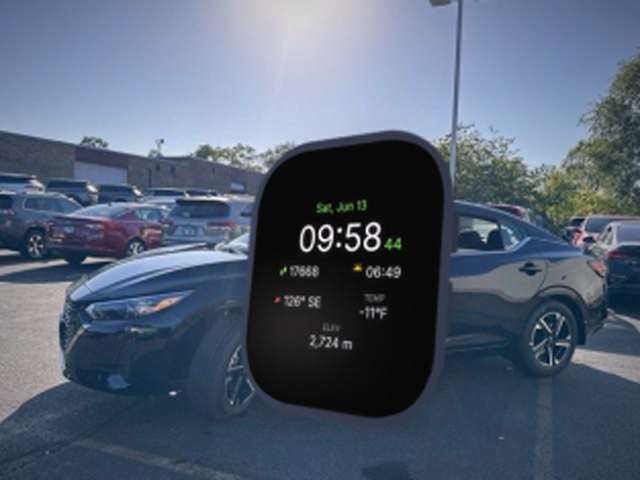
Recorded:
9 h 58 min
